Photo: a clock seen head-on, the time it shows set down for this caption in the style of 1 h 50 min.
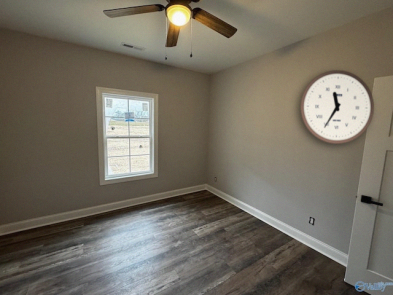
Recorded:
11 h 35 min
